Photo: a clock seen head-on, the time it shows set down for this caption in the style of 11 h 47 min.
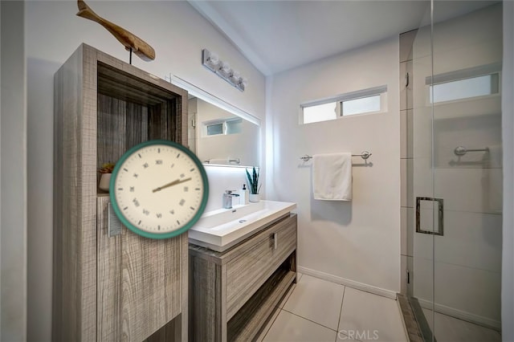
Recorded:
2 h 12 min
